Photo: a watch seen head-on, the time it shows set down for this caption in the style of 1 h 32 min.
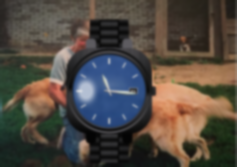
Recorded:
11 h 16 min
